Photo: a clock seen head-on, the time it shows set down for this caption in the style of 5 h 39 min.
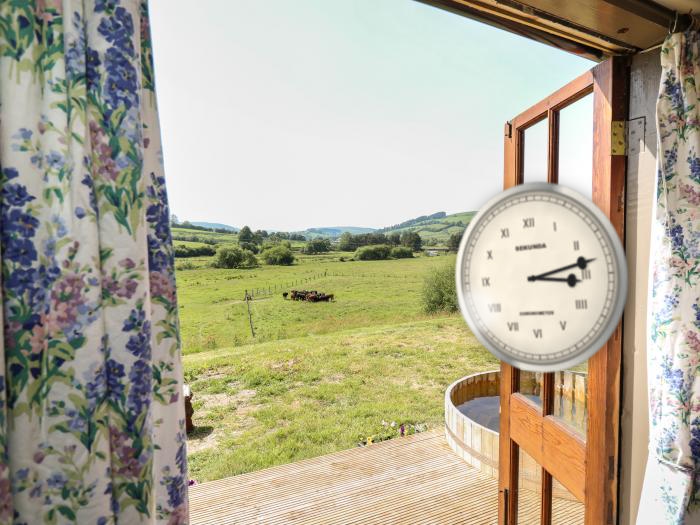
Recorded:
3 h 13 min
